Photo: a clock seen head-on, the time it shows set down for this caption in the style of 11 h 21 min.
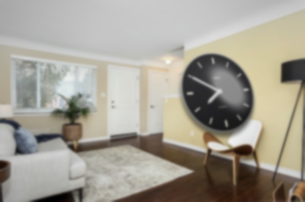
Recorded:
7 h 50 min
